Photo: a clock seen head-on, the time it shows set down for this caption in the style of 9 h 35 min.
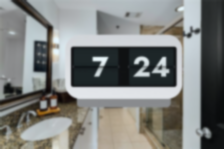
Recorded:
7 h 24 min
